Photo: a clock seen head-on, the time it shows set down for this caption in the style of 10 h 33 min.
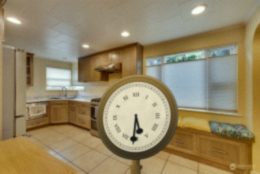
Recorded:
5 h 31 min
